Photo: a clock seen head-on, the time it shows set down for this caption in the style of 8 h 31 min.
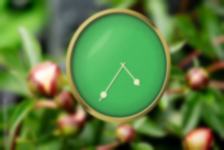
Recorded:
4 h 36 min
